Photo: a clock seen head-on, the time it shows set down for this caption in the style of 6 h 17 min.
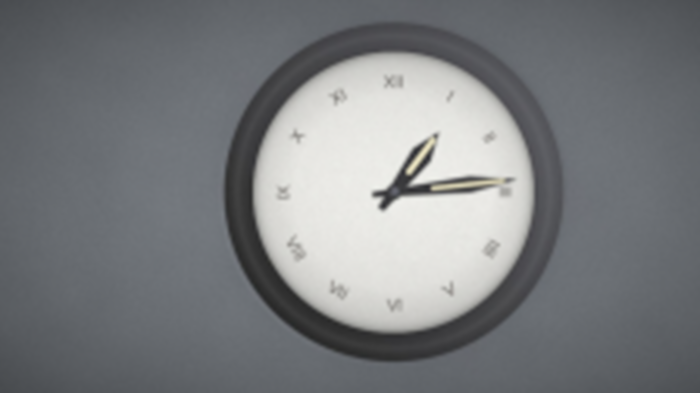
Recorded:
1 h 14 min
